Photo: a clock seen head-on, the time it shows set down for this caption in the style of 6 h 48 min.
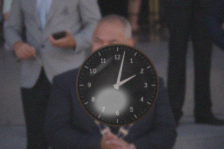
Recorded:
2 h 02 min
